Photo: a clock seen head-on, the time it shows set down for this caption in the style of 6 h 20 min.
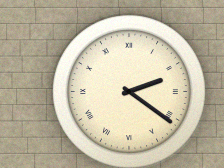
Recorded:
2 h 21 min
